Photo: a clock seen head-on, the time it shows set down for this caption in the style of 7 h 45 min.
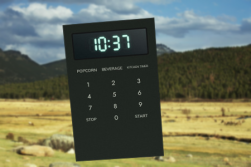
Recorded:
10 h 37 min
